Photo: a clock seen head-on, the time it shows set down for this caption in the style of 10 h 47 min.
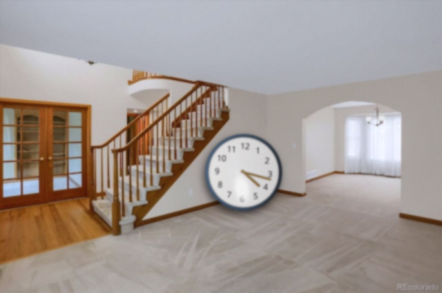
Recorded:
4 h 17 min
